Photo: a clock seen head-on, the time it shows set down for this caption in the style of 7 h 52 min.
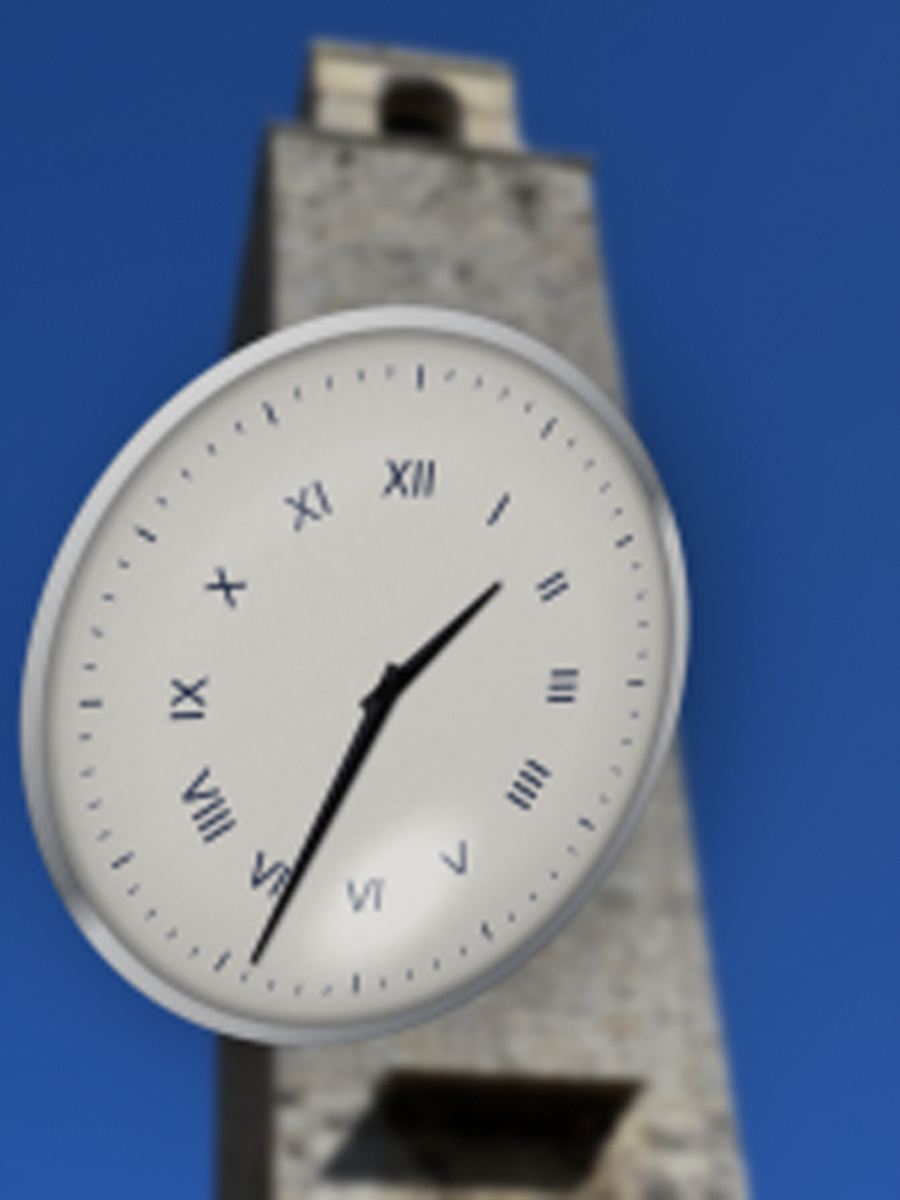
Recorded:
1 h 34 min
